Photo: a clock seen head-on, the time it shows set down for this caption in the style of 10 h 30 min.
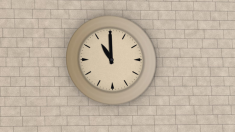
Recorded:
11 h 00 min
